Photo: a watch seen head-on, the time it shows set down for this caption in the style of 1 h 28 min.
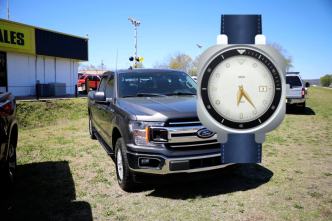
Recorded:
6 h 24 min
